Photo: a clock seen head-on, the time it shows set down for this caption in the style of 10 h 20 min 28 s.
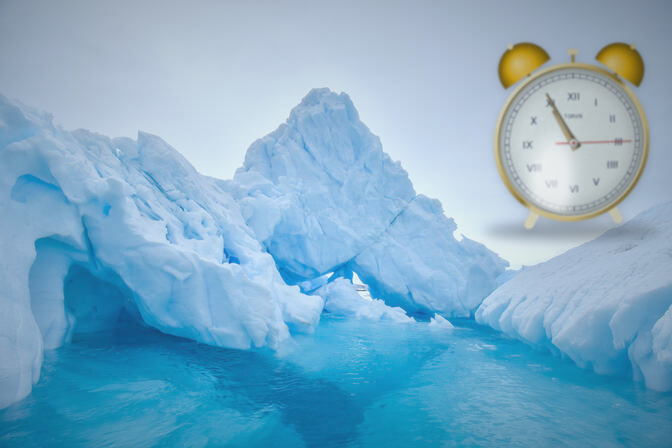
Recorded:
10 h 55 min 15 s
